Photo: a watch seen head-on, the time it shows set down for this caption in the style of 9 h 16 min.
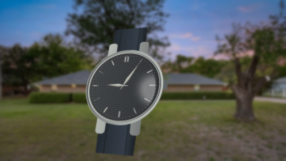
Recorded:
9 h 05 min
